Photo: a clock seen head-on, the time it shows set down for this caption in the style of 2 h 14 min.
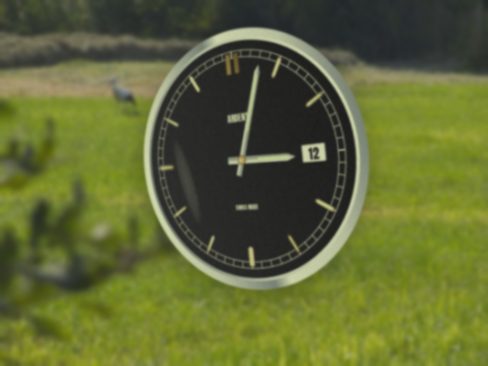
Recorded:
3 h 03 min
